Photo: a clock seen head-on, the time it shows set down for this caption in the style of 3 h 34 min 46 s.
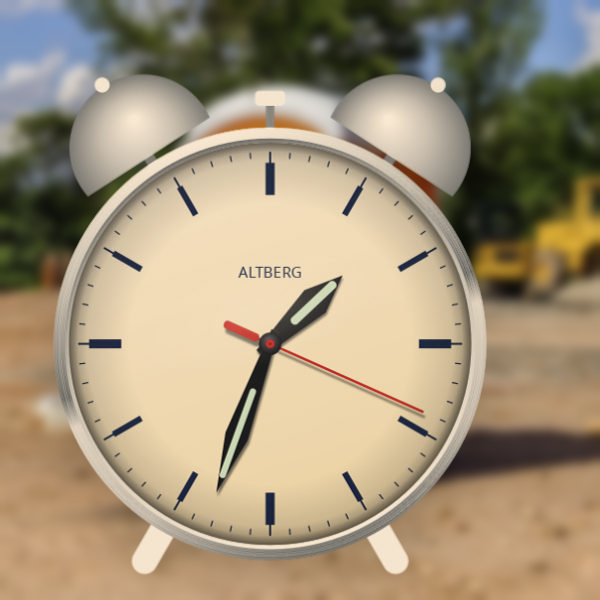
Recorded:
1 h 33 min 19 s
